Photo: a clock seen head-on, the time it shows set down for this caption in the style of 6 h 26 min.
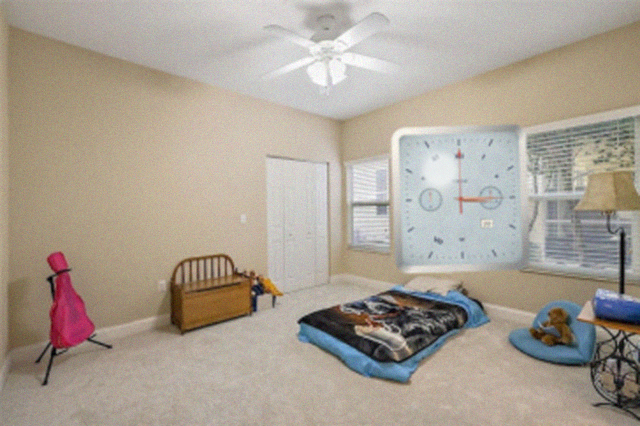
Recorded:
3 h 15 min
